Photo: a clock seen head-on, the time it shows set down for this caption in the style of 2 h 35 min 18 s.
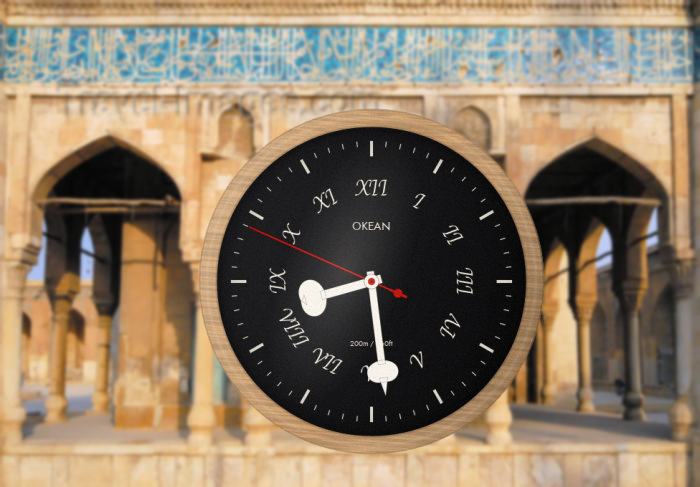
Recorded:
8 h 28 min 49 s
